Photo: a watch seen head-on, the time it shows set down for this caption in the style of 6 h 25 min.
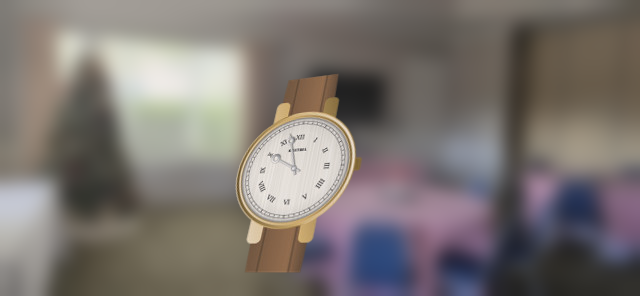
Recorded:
9 h 57 min
